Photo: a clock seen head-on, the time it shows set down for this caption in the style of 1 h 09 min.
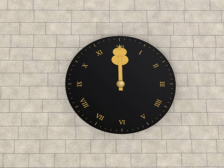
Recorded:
12 h 00 min
